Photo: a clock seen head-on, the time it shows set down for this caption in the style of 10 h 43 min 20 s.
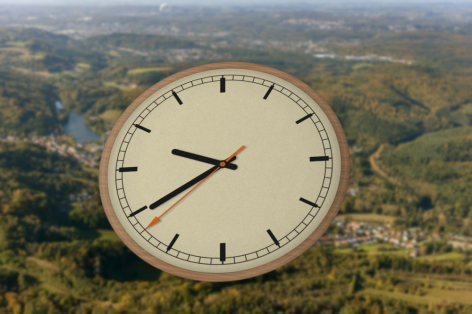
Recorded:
9 h 39 min 38 s
